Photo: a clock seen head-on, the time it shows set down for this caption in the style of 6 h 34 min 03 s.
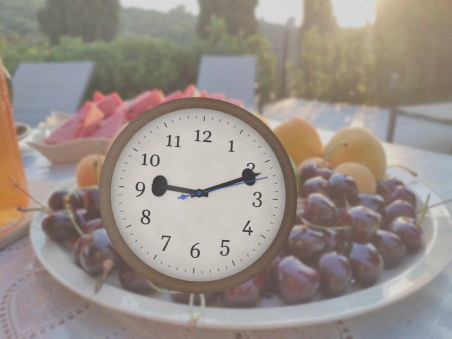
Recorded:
9 h 11 min 12 s
